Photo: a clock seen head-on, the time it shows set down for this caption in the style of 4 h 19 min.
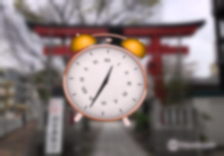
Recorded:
12 h 34 min
